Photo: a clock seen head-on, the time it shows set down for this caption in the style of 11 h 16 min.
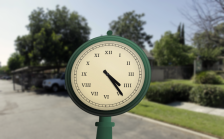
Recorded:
4 h 24 min
